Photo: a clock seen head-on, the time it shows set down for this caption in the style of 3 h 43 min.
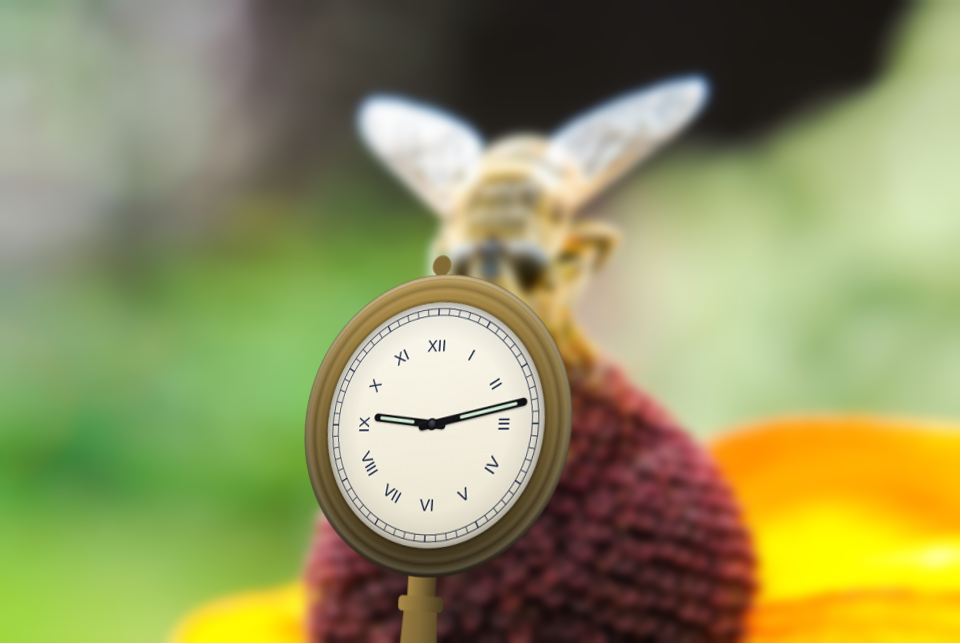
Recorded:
9 h 13 min
